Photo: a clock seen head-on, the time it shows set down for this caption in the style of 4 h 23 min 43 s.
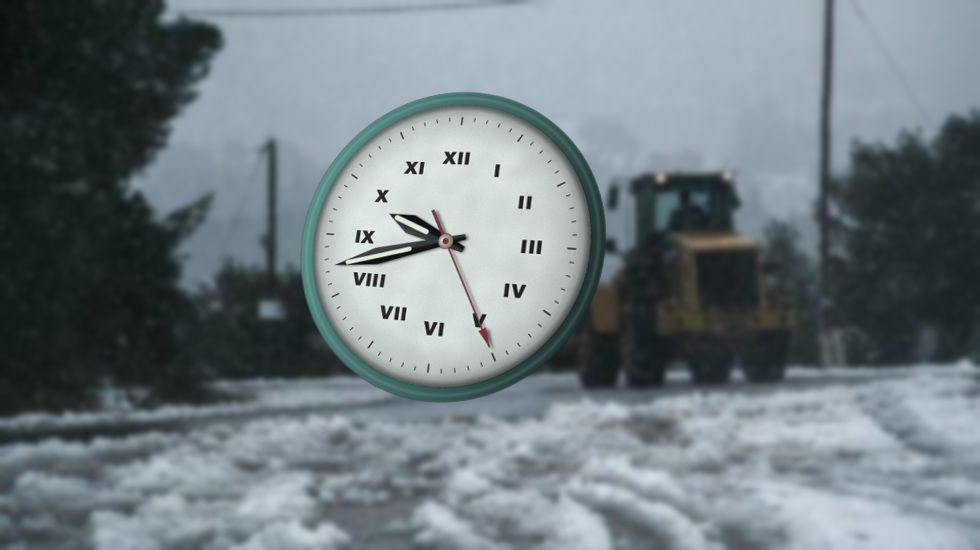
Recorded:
9 h 42 min 25 s
